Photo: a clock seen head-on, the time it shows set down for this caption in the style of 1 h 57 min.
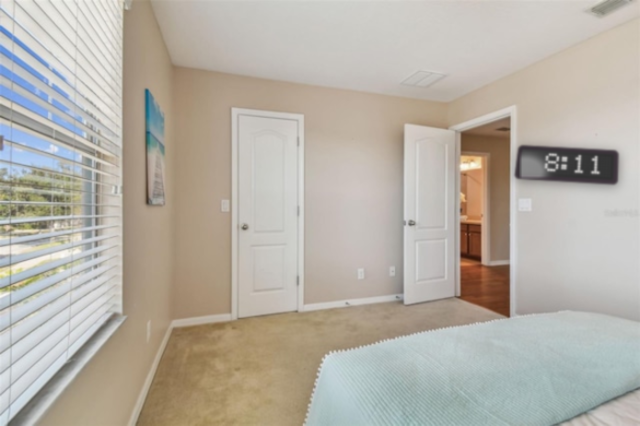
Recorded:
8 h 11 min
